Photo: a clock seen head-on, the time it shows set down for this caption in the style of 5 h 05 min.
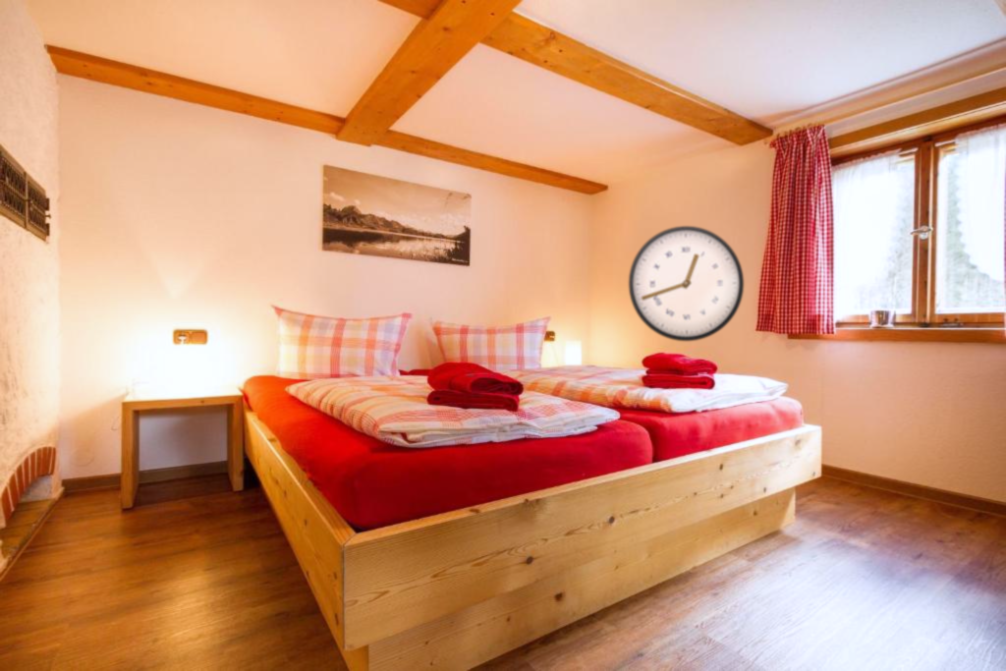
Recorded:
12 h 42 min
